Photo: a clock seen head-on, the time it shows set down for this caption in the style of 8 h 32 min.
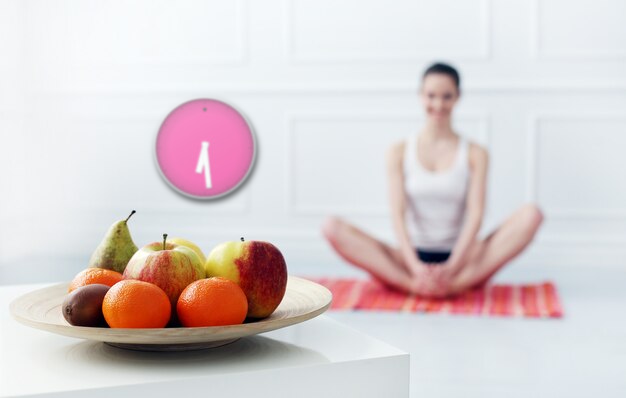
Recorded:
6 h 29 min
